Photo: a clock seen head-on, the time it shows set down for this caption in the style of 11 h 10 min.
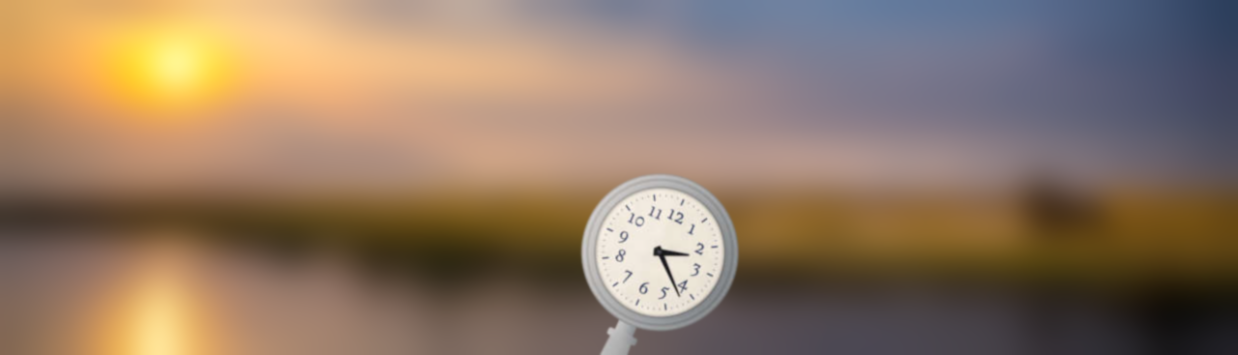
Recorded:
2 h 22 min
